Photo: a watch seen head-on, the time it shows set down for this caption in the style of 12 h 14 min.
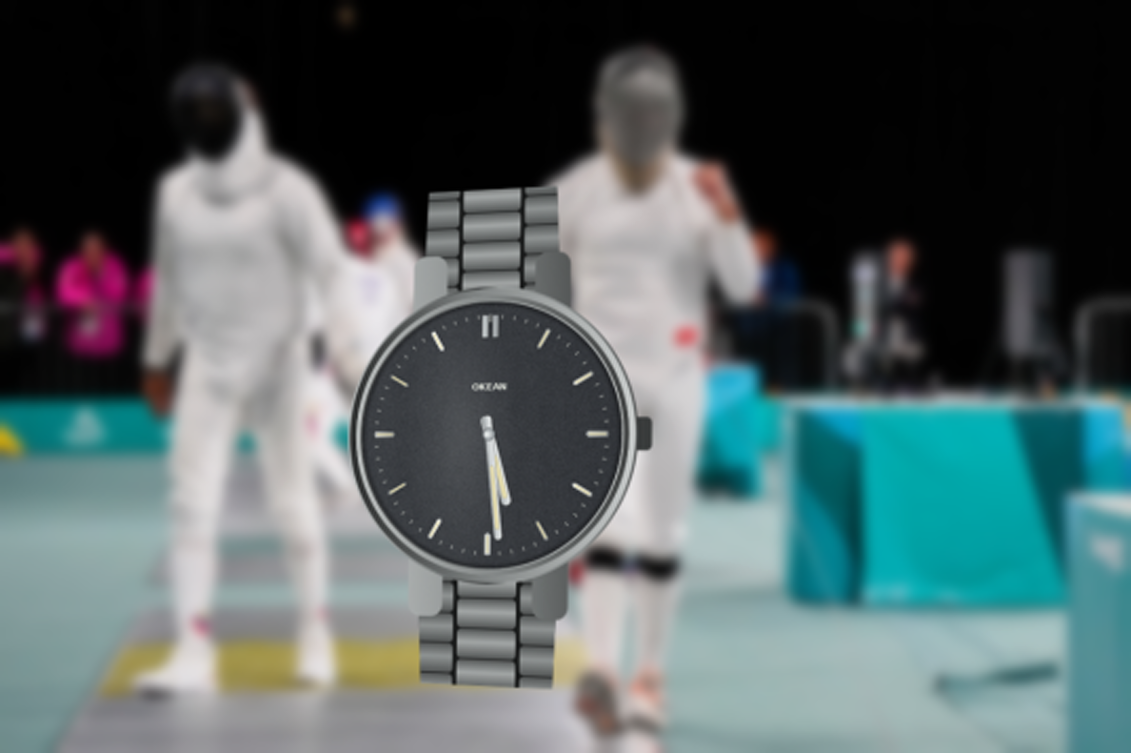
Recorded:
5 h 29 min
